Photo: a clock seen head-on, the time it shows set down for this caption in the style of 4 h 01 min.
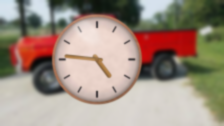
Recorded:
4 h 46 min
